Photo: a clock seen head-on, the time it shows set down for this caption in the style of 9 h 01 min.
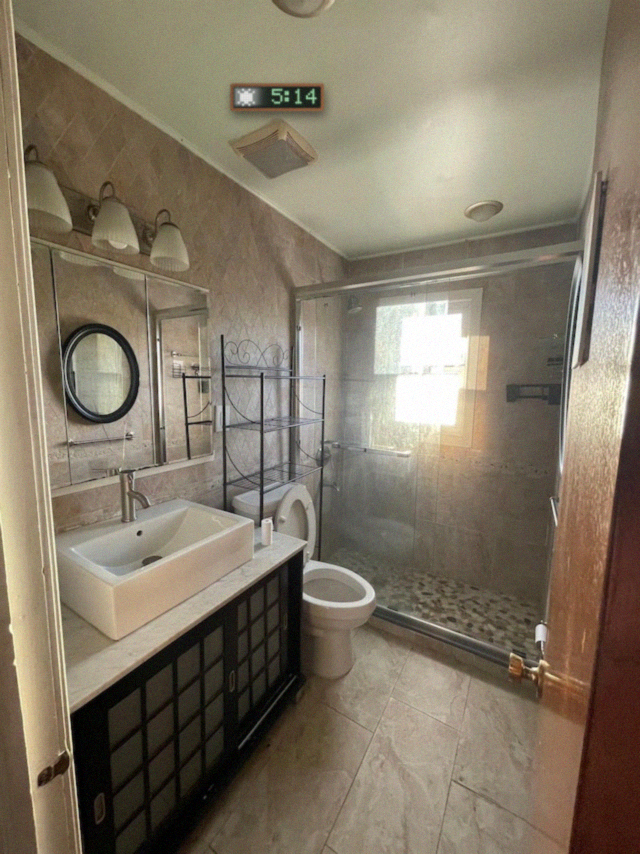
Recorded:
5 h 14 min
